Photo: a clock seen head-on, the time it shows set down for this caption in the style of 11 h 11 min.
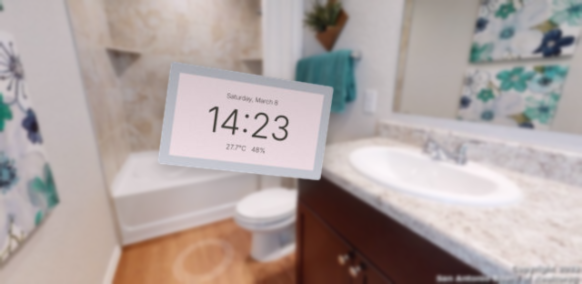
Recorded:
14 h 23 min
